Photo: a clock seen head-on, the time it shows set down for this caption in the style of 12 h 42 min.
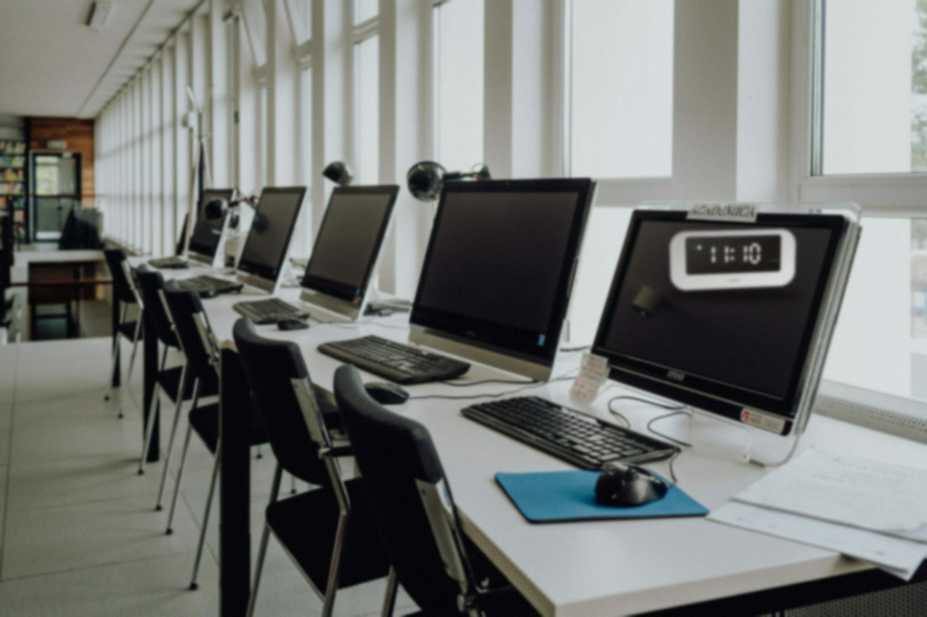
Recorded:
11 h 10 min
